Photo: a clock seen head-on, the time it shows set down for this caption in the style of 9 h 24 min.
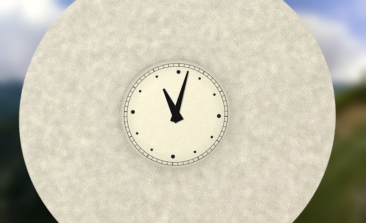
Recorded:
11 h 02 min
